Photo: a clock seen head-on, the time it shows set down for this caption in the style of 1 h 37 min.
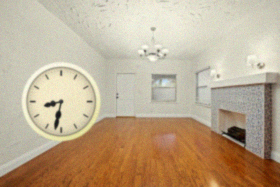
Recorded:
8 h 32 min
